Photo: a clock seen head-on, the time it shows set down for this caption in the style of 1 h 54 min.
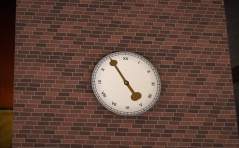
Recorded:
4 h 55 min
